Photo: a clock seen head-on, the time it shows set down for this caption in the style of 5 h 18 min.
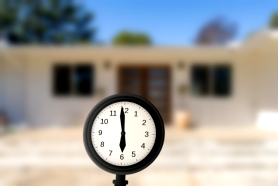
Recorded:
5 h 59 min
